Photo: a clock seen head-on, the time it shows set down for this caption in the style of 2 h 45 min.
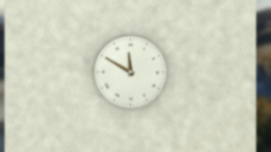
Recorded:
11 h 50 min
